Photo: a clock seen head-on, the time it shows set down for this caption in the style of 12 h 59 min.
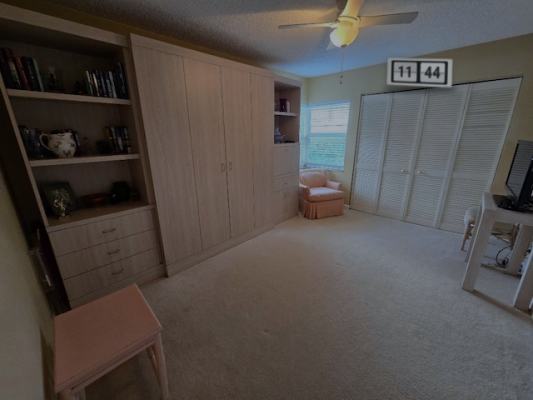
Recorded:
11 h 44 min
